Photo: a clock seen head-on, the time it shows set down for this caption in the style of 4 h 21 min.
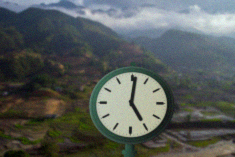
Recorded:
5 h 01 min
